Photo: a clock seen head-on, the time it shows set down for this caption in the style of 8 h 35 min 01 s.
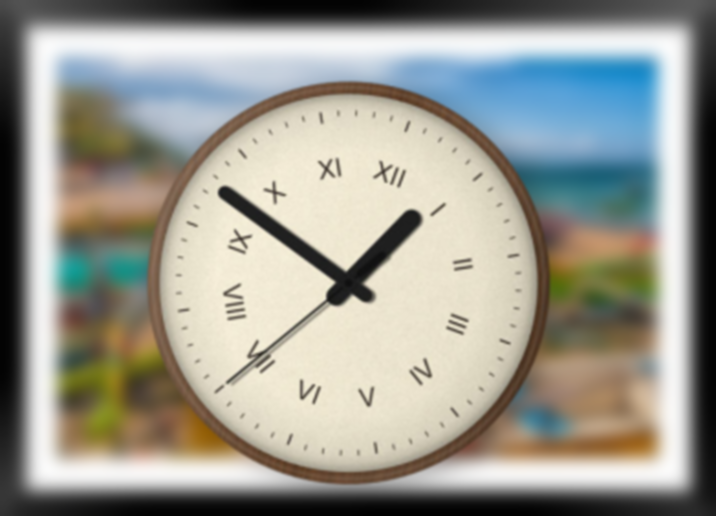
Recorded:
12 h 47 min 35 s
